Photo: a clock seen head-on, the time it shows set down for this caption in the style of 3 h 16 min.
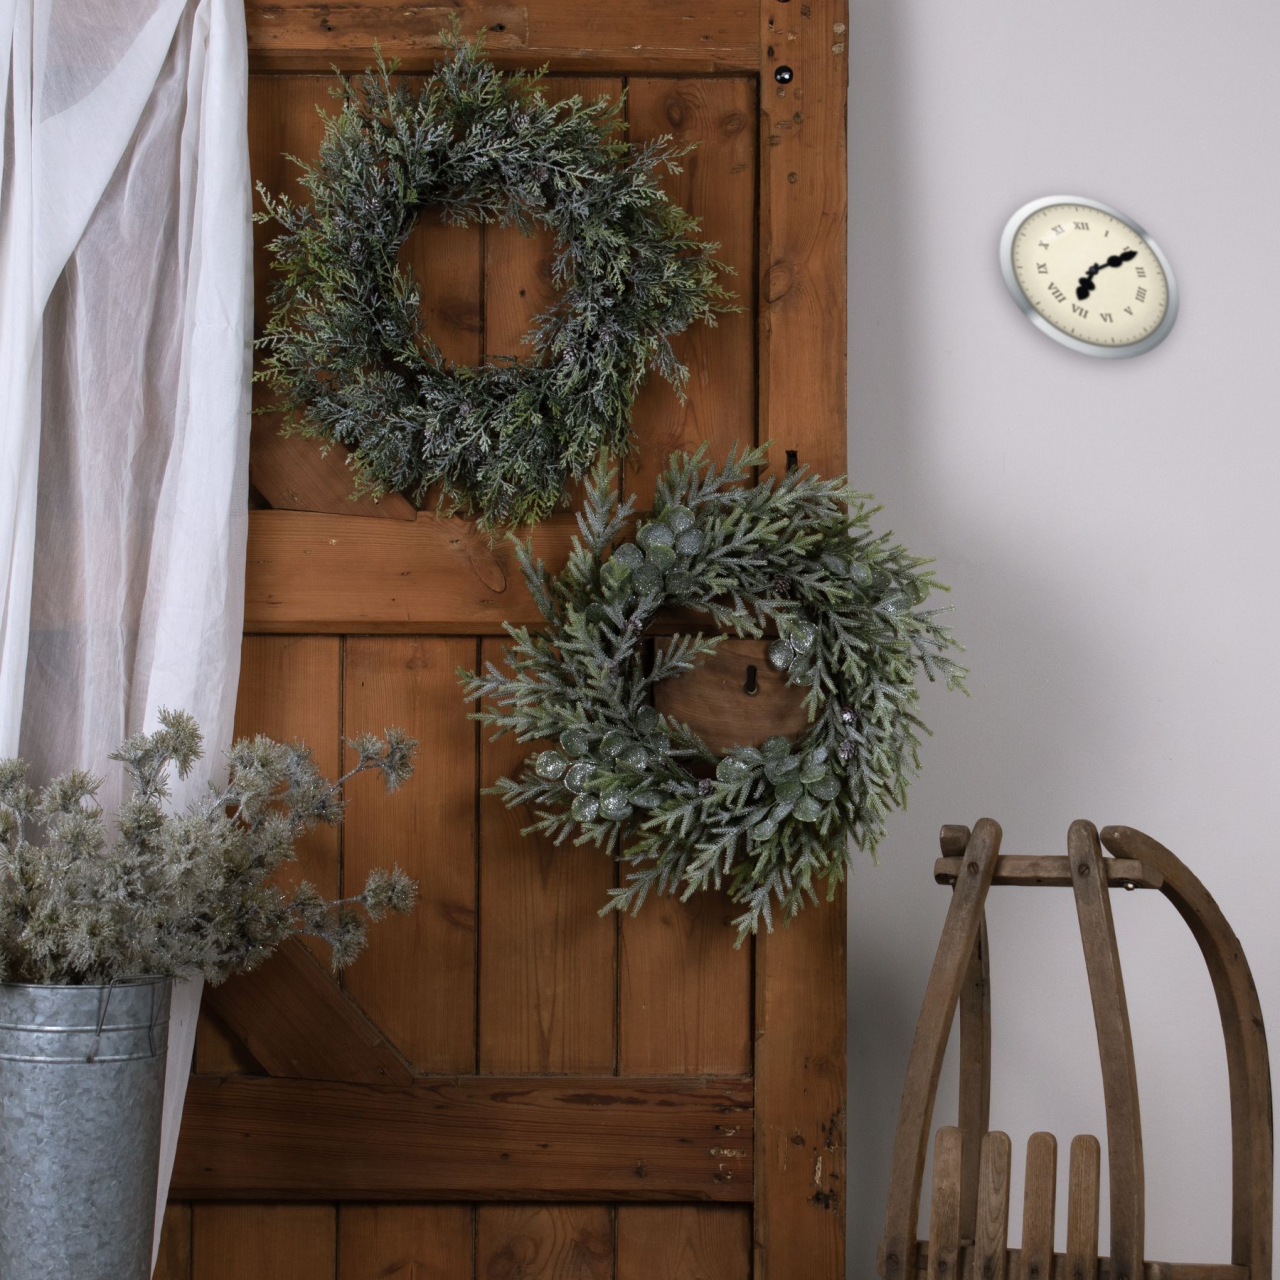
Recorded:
7 h 11 min
